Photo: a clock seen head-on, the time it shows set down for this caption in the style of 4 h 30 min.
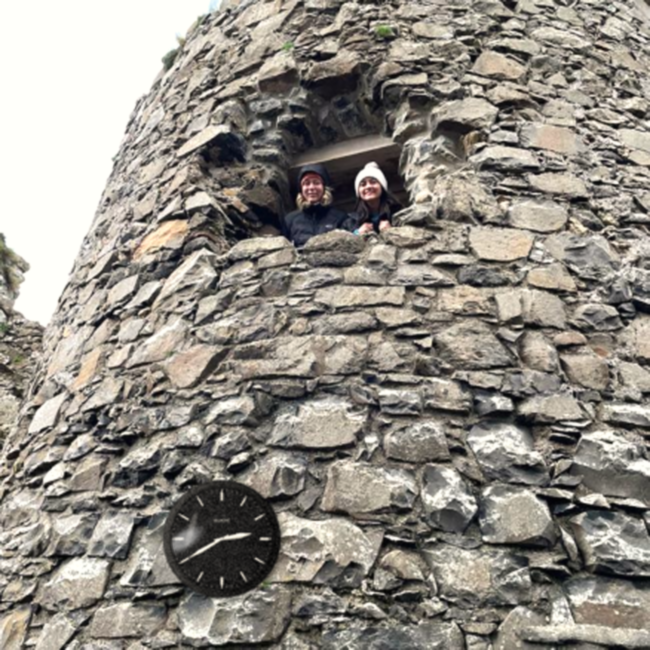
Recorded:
2 h 40 min
